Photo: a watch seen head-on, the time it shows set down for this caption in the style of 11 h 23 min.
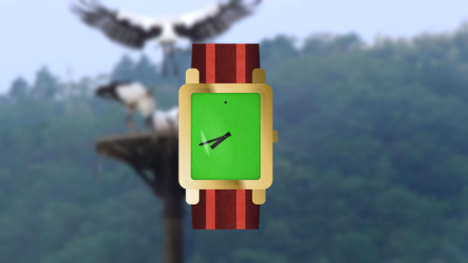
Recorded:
7 h 42 min
